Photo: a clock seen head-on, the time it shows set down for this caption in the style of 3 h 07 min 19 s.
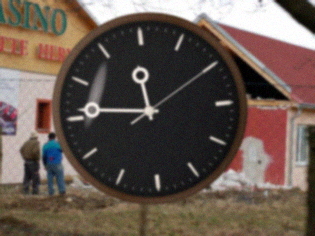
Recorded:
11 h 46 min 10 s
